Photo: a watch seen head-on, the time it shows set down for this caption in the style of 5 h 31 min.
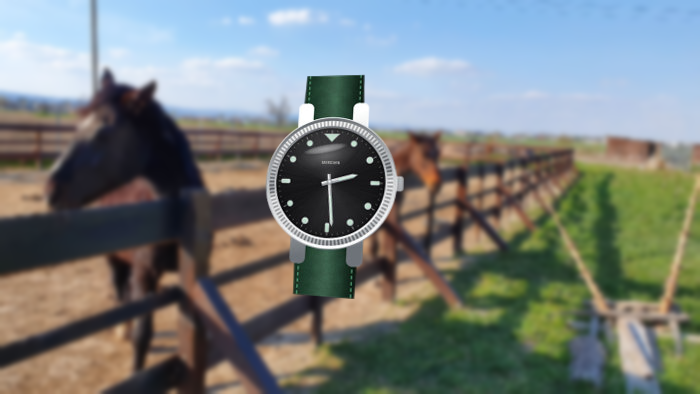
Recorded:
2 h 29 min
